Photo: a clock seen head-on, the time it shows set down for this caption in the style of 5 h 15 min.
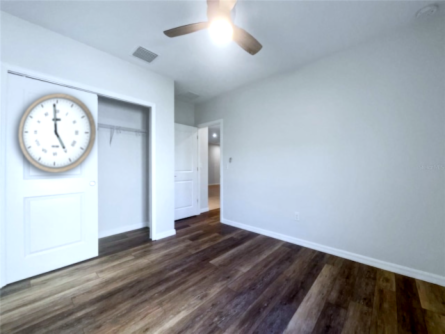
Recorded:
4 h 59 min
